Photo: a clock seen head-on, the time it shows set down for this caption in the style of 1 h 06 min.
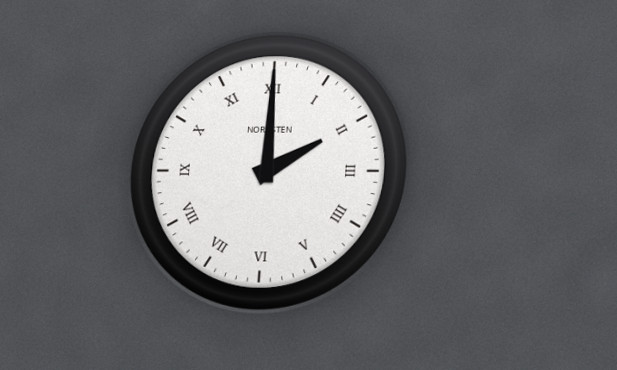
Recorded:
2 h 00 min
